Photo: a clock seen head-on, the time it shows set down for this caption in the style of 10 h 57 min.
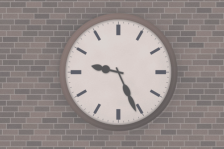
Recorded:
9 h 26 min
